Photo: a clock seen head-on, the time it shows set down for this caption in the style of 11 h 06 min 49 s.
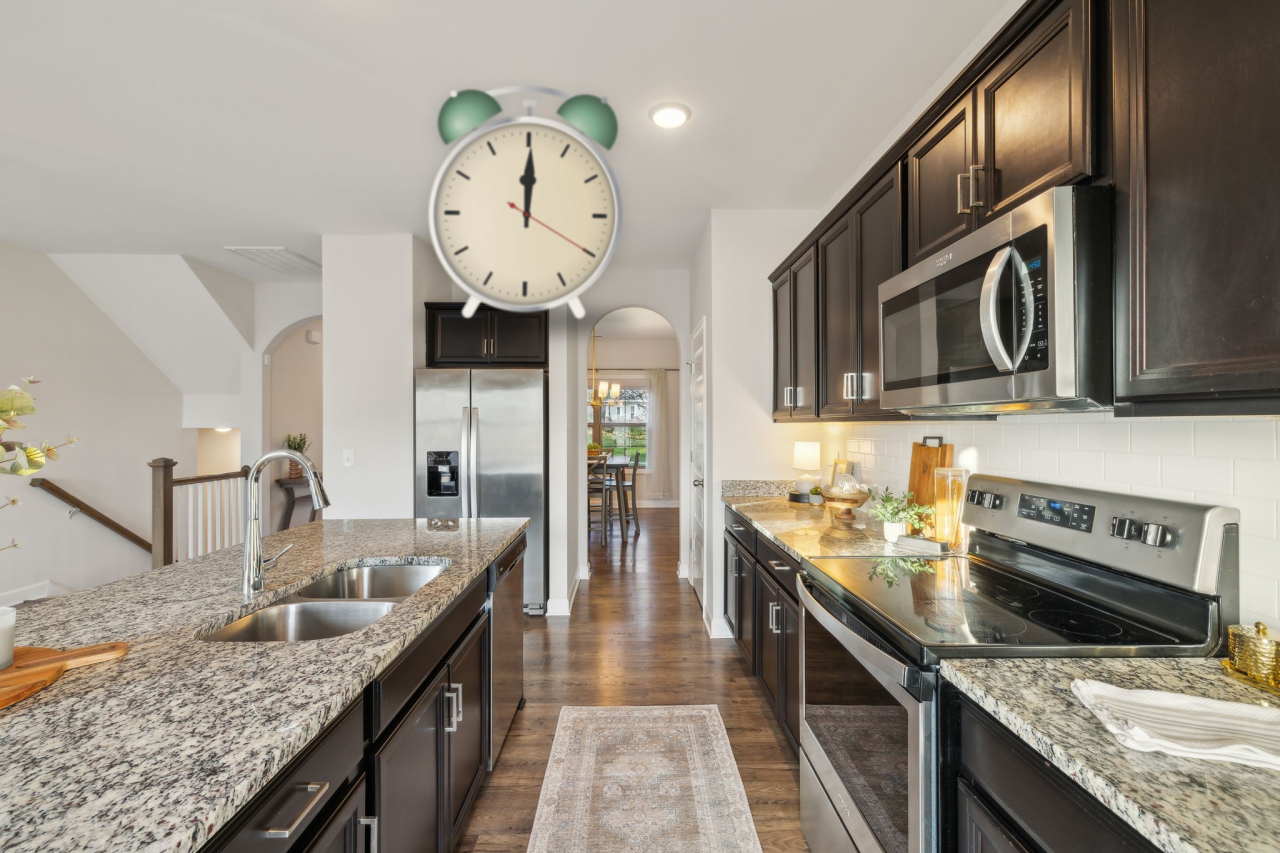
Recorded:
12 h 00 min 20 s
